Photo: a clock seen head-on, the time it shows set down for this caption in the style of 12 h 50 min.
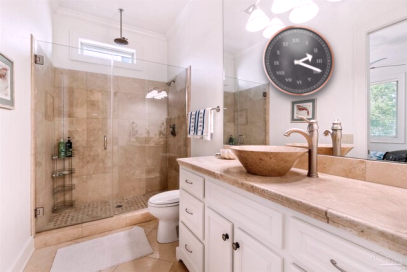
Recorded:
2 h 19 min
